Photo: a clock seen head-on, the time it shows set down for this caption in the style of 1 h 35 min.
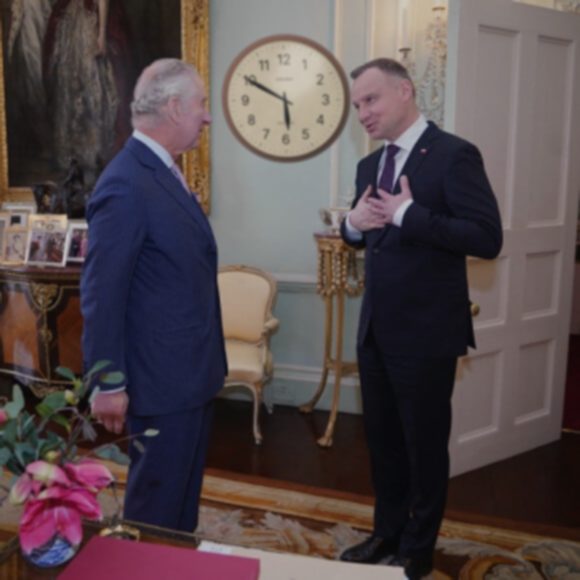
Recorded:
5 h 50 min
